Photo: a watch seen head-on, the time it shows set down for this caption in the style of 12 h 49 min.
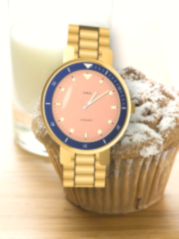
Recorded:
1 h 09 min
